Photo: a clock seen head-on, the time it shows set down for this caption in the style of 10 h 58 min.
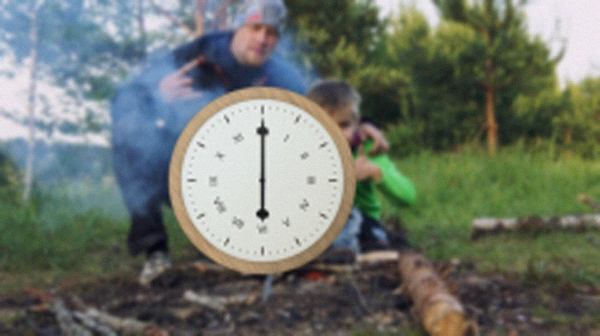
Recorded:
6 h 00 min
